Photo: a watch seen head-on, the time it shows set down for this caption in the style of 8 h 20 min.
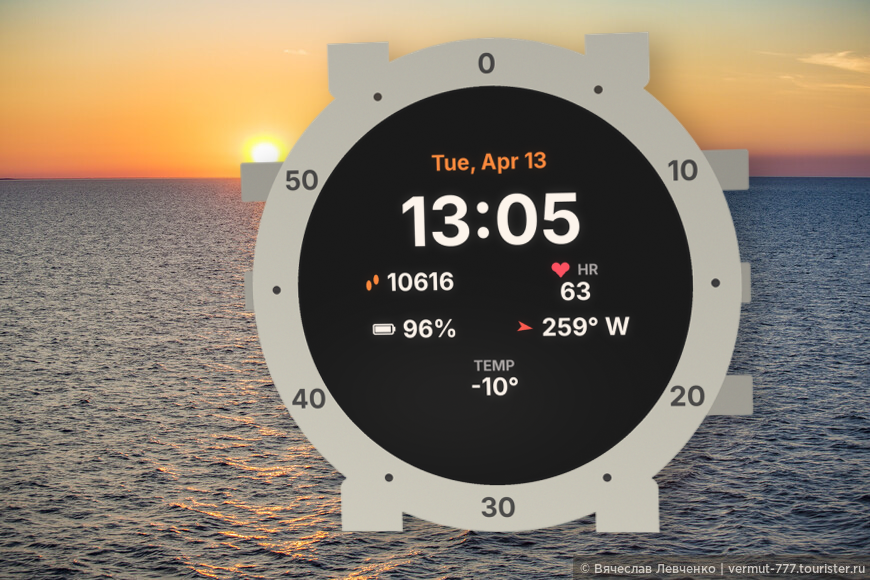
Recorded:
13 h 05 min
